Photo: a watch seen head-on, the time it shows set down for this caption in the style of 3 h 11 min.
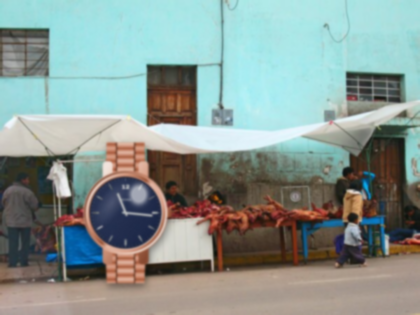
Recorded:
11 h 16 min
